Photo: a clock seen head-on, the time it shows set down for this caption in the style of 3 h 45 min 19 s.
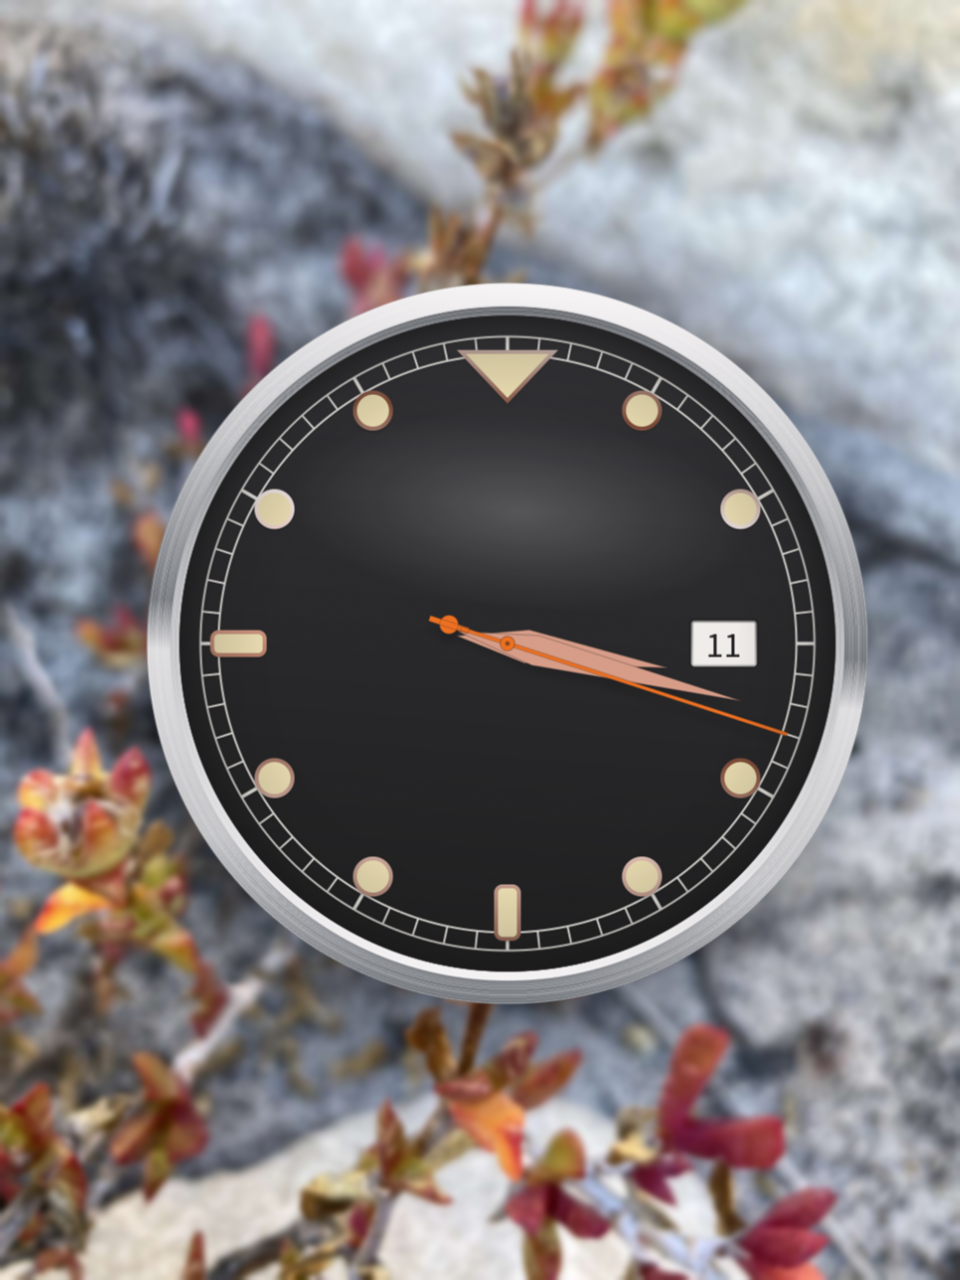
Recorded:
3 h 17 min 18 s
